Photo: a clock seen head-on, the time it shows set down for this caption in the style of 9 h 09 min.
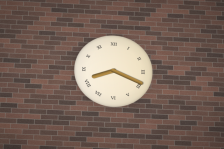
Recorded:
8 h 19 min
